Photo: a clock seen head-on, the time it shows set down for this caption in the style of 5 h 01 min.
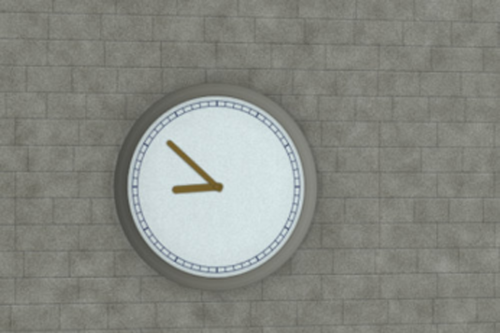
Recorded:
8 h 52 min
